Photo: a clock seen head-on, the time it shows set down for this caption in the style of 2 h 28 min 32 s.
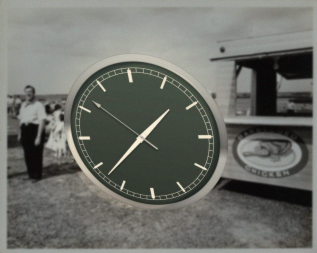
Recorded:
1 h 37 min 52 s
